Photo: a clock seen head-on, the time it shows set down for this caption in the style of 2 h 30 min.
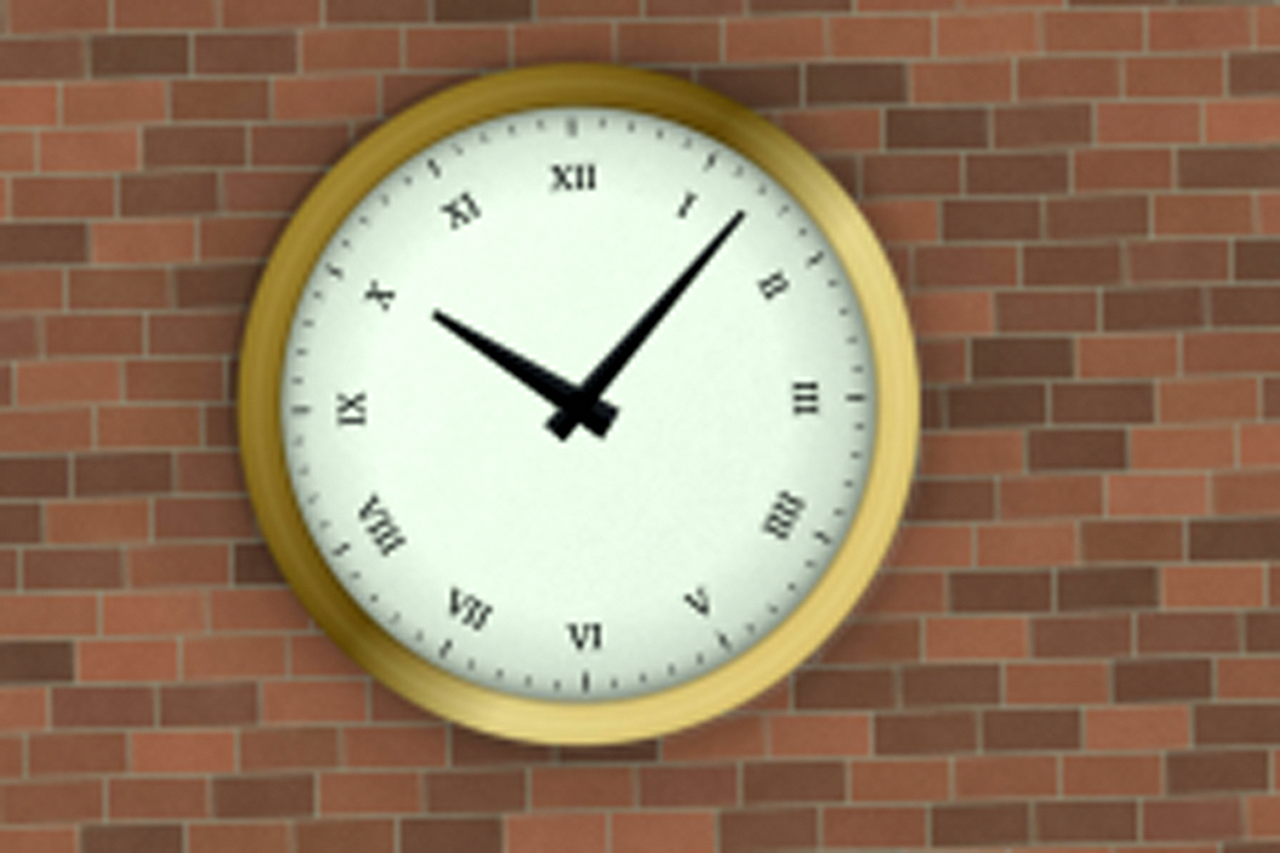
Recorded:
10 h 07 min
